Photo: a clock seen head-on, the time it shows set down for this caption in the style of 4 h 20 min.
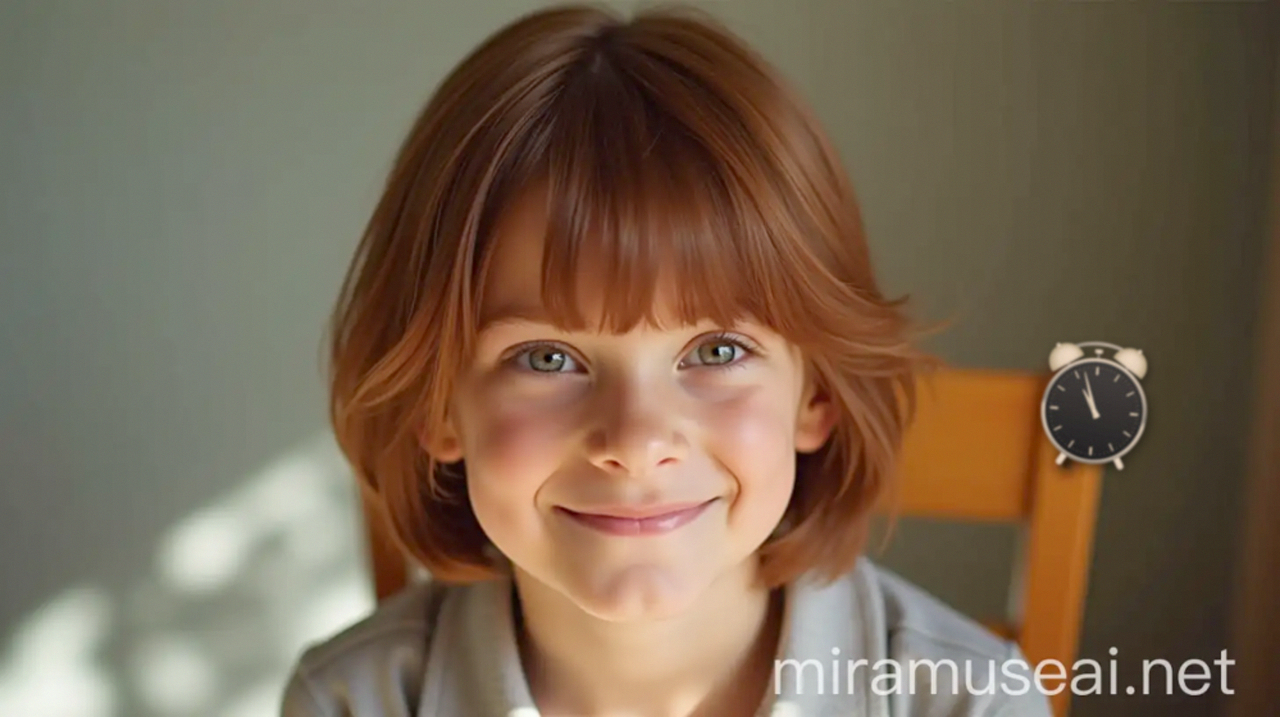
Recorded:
10 h 57 min
